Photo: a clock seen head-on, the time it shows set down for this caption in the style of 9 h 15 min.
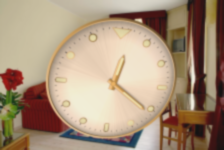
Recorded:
12 h 21 min
